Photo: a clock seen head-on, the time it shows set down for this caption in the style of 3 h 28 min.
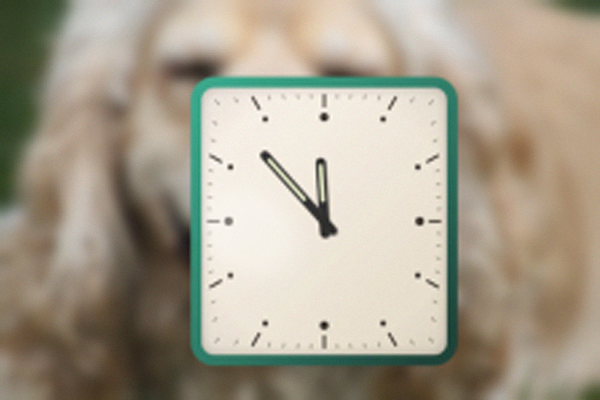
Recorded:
11 h 53 min
